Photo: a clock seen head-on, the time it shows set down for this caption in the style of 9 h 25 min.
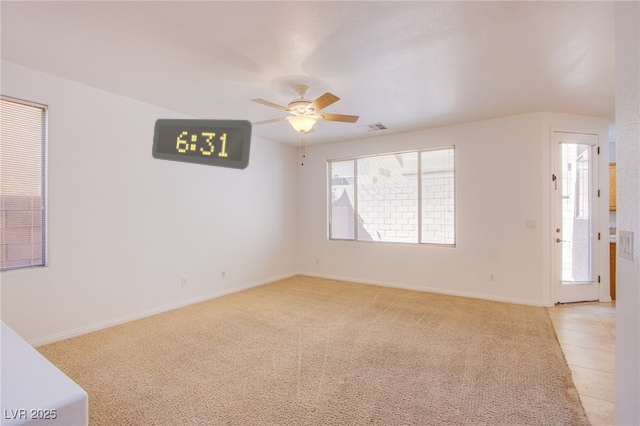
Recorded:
6 h 31 min
